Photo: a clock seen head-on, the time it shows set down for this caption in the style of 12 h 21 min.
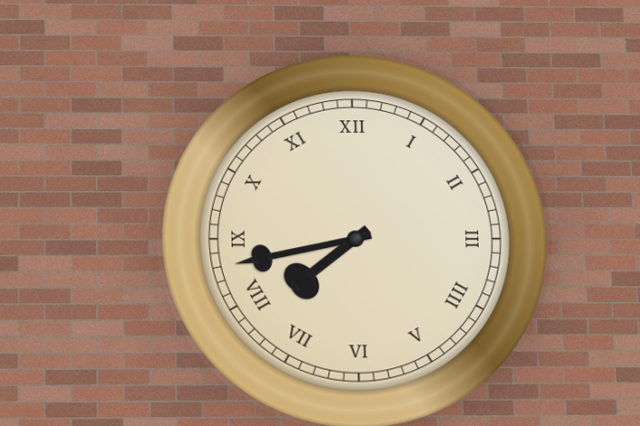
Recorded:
7 h 43 min
